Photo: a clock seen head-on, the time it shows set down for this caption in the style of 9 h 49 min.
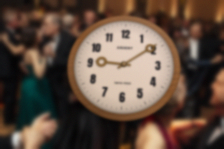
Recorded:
9 h 09 min
